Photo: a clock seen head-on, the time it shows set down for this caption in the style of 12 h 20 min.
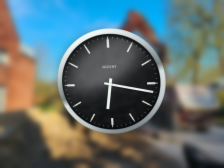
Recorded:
6 h 17 min
